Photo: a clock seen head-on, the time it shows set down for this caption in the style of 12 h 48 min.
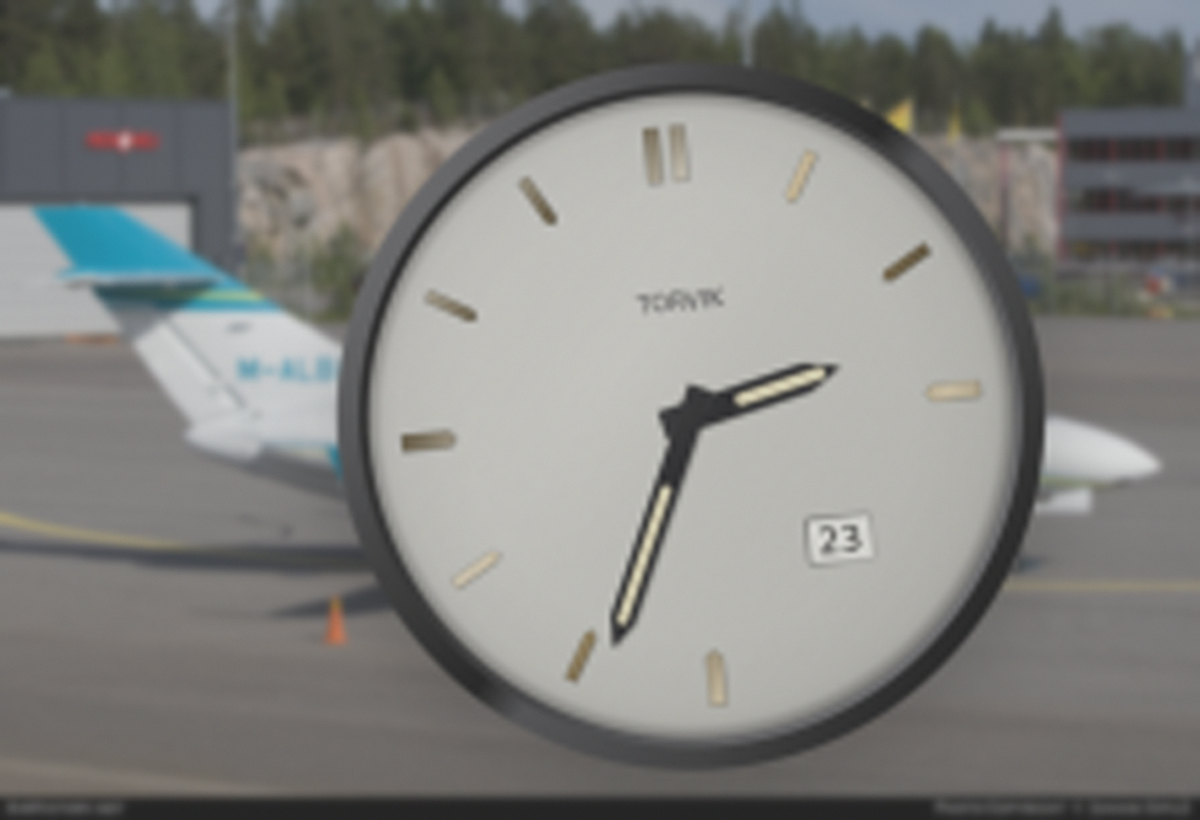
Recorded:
2 h 34 min
